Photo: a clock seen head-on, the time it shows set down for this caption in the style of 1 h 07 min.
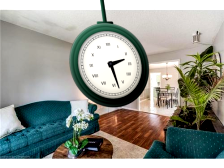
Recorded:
2 h 28 min
